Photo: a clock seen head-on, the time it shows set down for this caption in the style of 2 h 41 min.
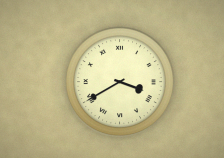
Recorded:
3 h 40 min
